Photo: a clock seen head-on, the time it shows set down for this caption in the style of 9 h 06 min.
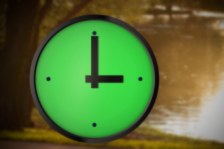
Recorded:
3 h 00 min
